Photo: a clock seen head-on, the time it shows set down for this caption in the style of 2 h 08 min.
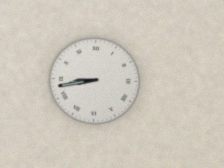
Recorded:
8 h 43 min
